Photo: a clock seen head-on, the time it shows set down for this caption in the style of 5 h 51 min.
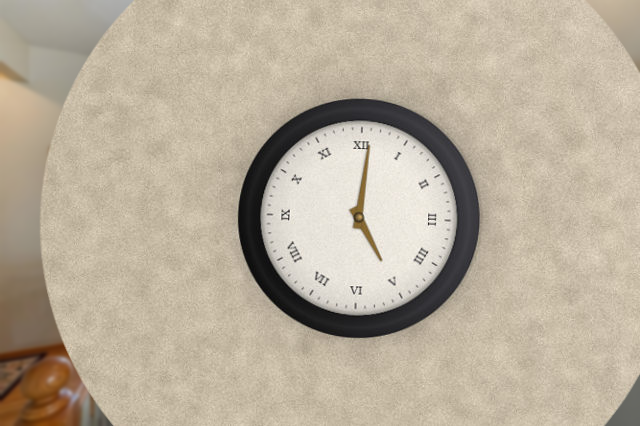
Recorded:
5 h 01 min
